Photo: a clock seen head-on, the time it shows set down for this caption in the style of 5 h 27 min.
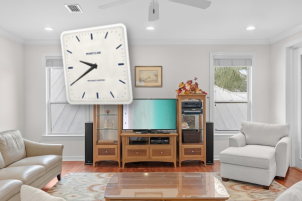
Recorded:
9 h 40 min
